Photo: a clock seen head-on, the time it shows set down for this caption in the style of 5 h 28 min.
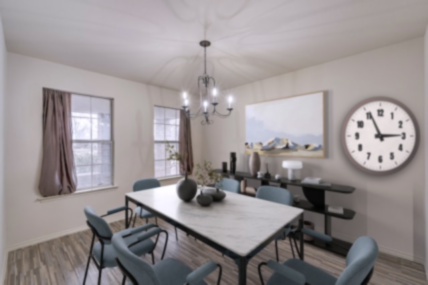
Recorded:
2 h 56 min
